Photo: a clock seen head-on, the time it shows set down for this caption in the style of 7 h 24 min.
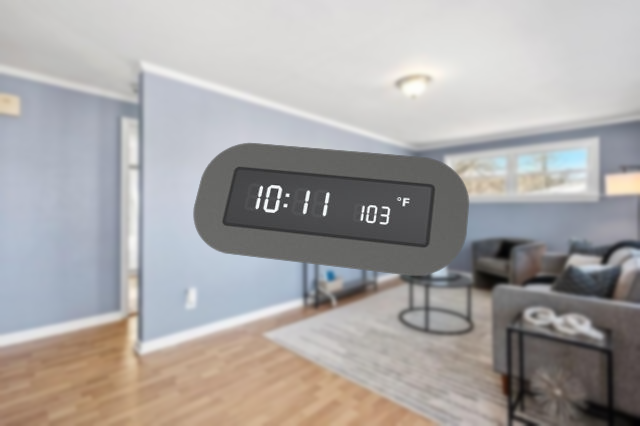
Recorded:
10 h 11 min
